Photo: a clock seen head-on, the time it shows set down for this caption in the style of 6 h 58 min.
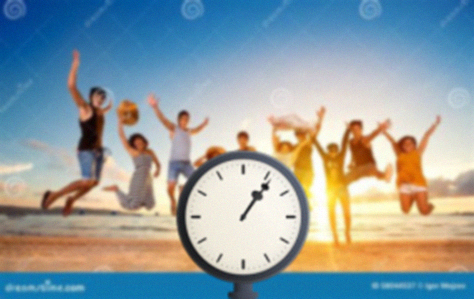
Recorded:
1 h 06 min
